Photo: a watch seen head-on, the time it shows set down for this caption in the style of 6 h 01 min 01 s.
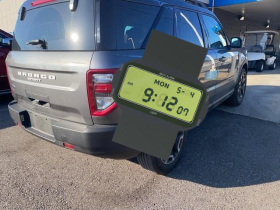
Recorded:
9 h 12 min 07 s
